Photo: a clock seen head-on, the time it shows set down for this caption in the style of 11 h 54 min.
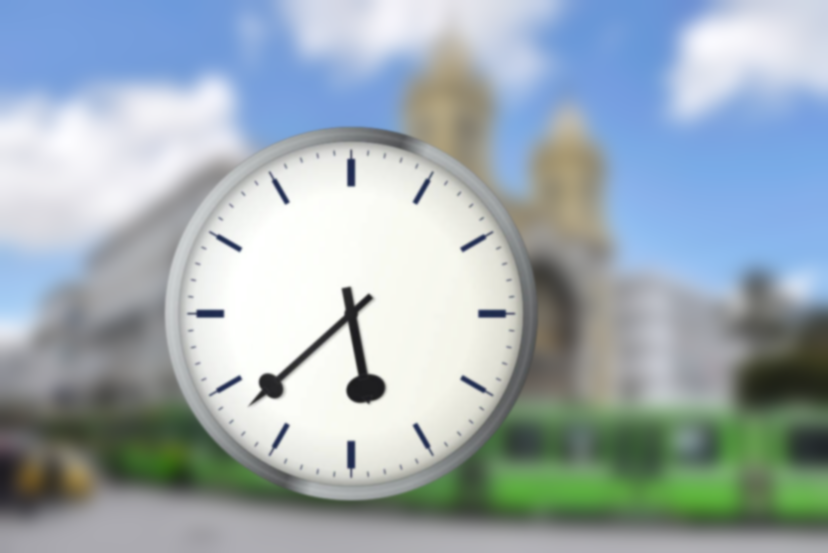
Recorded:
5 h 38 min
